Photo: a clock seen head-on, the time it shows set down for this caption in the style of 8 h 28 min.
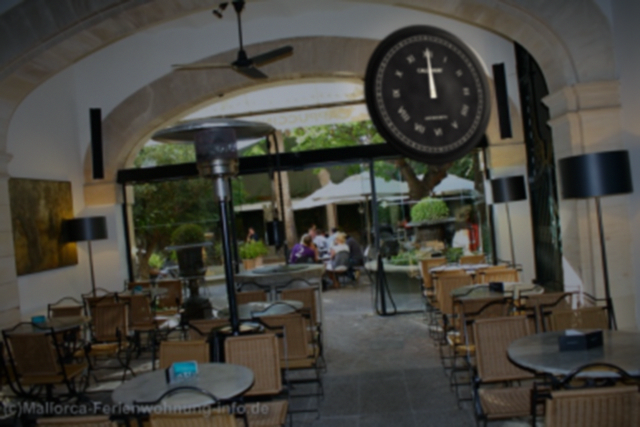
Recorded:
12 h 00 min
